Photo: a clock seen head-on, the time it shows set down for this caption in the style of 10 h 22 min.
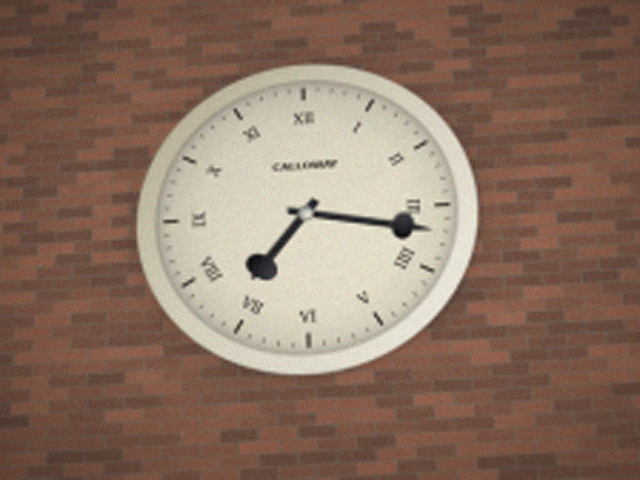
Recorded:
7 h 17 min
